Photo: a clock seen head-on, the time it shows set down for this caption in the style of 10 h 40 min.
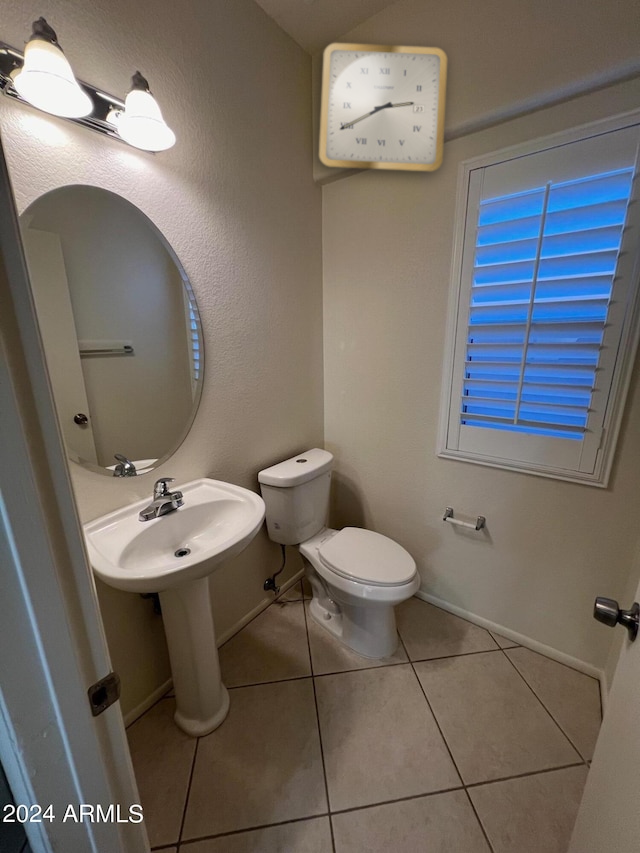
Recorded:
2 h 40 min
